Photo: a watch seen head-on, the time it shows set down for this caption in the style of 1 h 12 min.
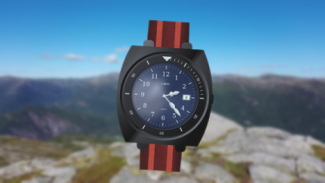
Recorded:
2 h 23 min
